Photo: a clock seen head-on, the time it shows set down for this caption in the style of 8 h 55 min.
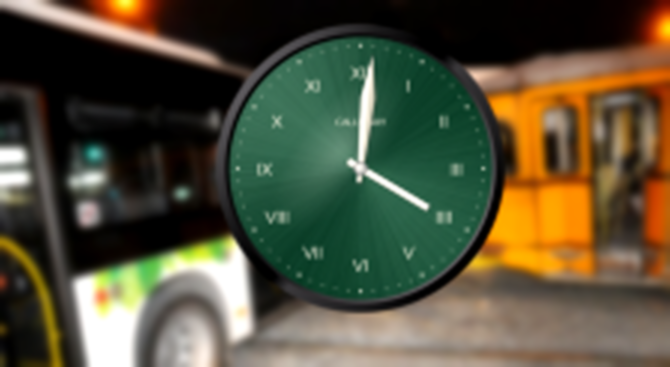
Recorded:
4 h 01 min
